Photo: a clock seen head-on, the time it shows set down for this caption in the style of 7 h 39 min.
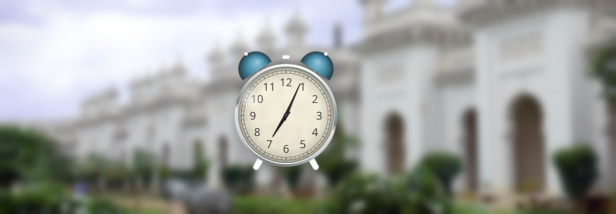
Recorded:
7 h 04 min
